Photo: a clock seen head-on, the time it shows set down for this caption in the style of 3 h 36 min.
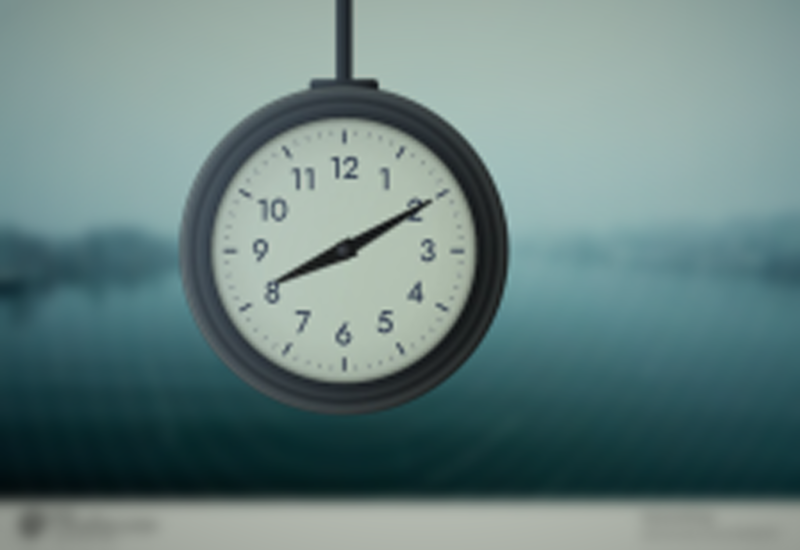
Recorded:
8 h 10 min
